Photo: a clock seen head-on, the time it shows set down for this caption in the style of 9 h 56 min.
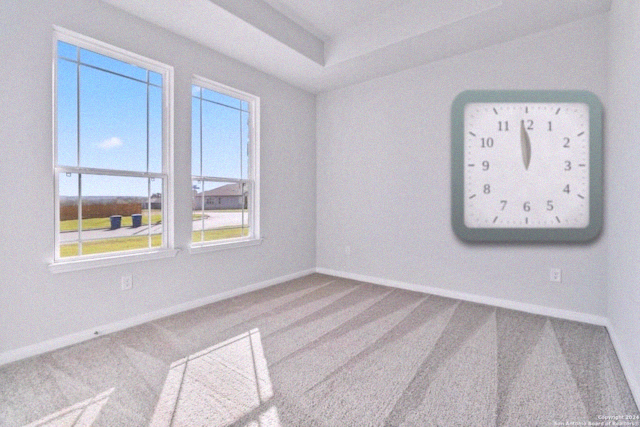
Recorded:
11 h 59 min
